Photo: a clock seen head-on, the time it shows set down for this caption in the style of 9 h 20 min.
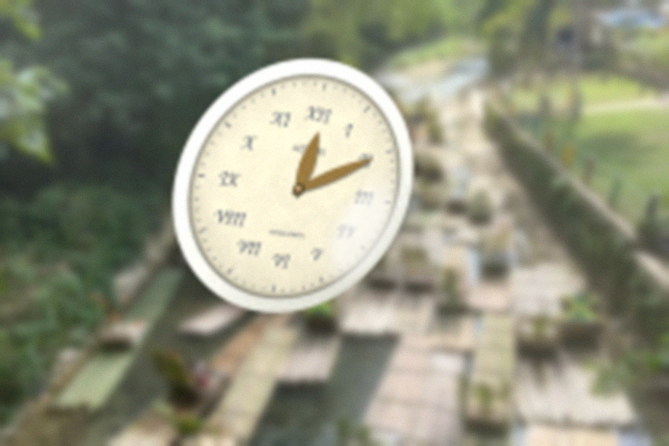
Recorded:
12 h 10 min
